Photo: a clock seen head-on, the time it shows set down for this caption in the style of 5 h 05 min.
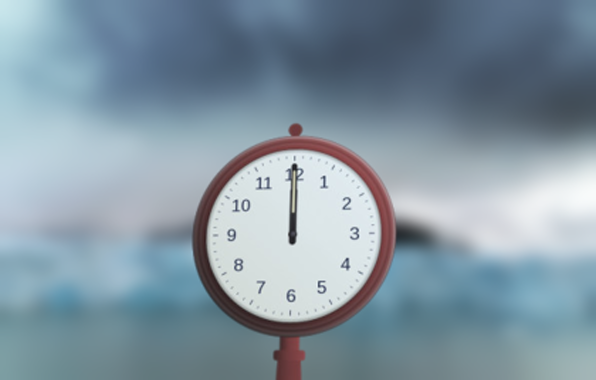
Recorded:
12 h 00 min
